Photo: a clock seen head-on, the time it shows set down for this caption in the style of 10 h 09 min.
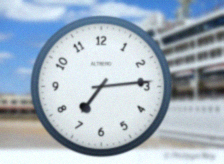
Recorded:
7 h 14 min
